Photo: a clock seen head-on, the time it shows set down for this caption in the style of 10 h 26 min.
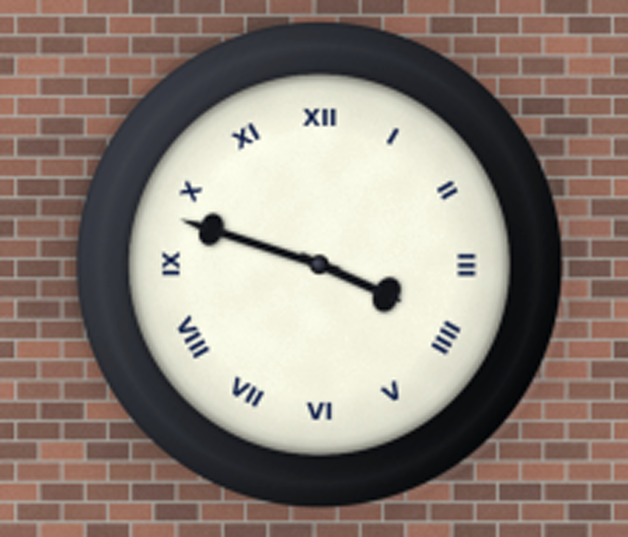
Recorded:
3 h 48 min
